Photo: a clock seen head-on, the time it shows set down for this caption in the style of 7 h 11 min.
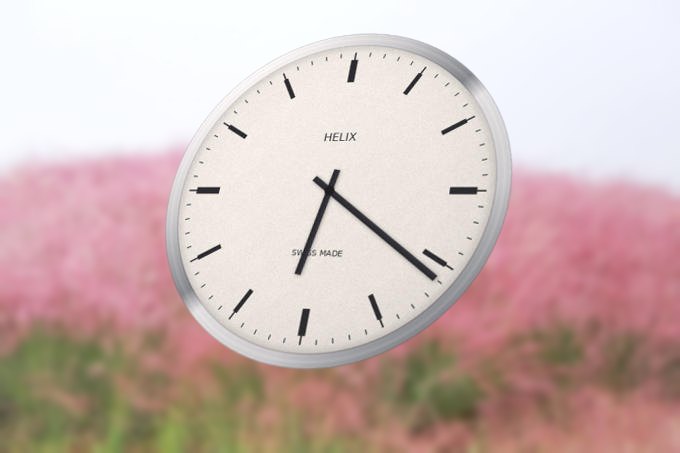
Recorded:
6 h 21 min
